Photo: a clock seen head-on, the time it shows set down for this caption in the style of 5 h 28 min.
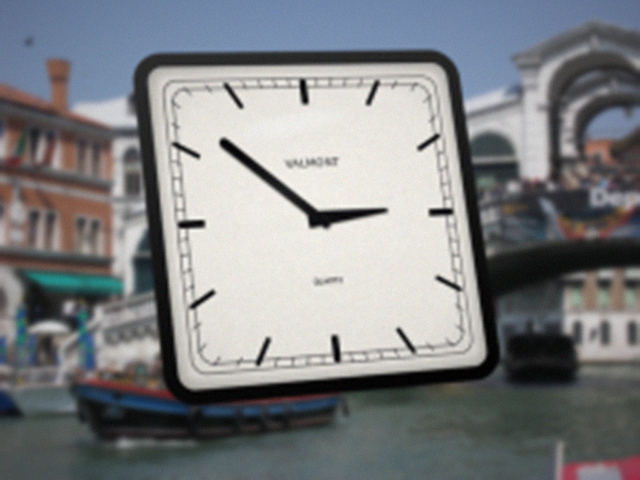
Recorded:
2 h 52 min
